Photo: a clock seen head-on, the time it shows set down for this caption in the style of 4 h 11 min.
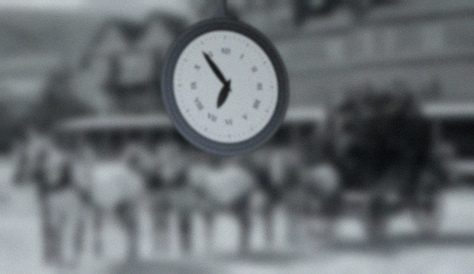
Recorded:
6 h 54 min
